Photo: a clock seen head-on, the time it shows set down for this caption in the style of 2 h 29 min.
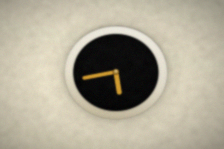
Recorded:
5 h 43 min
